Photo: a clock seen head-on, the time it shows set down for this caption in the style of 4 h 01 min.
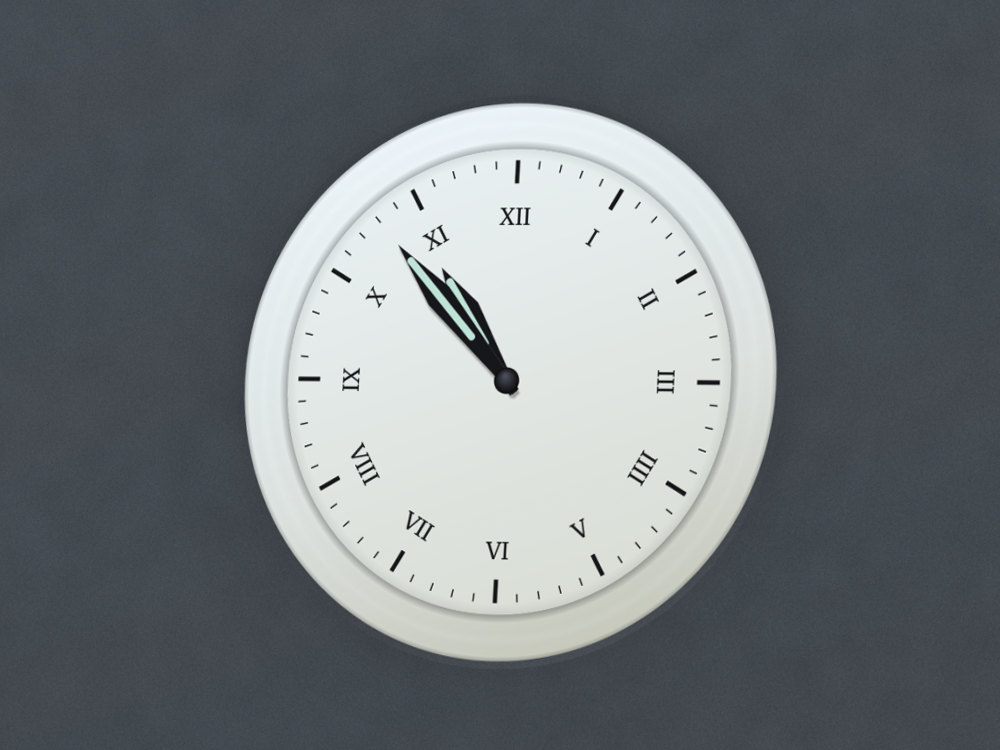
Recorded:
10 h 53 min
